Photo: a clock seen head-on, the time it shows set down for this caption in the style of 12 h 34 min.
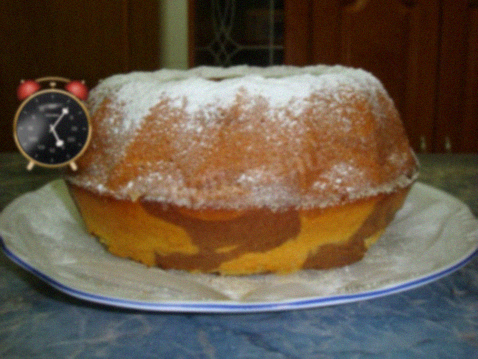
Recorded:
5 h 06 min
